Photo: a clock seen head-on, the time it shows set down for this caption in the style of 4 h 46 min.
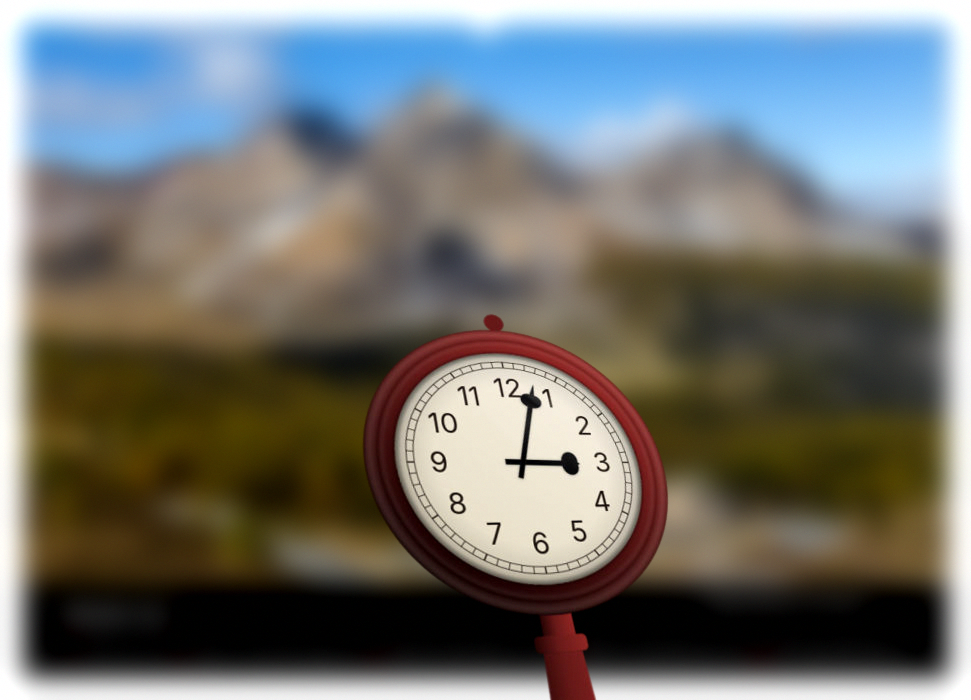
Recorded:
3 h 03 min
